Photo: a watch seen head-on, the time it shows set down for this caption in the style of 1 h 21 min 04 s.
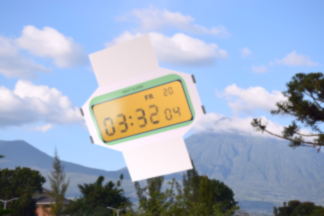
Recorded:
3 h 32 min 04 s
